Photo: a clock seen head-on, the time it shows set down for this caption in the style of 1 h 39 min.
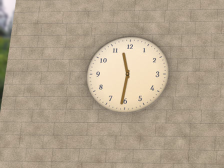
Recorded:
11 h 31 min
